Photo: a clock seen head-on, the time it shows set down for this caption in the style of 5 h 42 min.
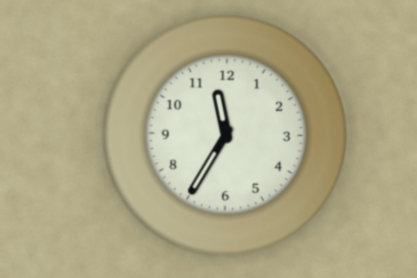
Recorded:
11 h 35 min
